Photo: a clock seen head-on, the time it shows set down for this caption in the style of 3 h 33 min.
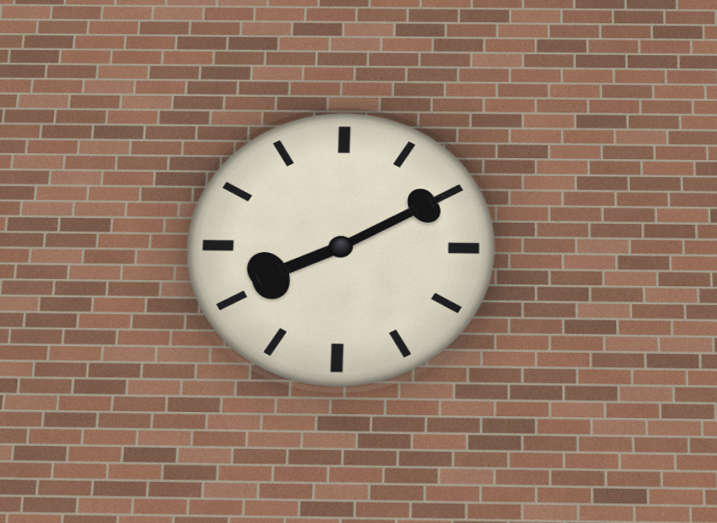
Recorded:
8 h 10 min
